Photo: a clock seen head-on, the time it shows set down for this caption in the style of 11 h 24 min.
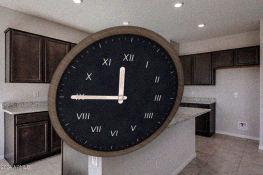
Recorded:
11 h 45 min
